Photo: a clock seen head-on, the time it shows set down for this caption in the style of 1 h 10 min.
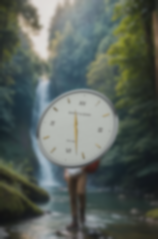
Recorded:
11 h 27 min
